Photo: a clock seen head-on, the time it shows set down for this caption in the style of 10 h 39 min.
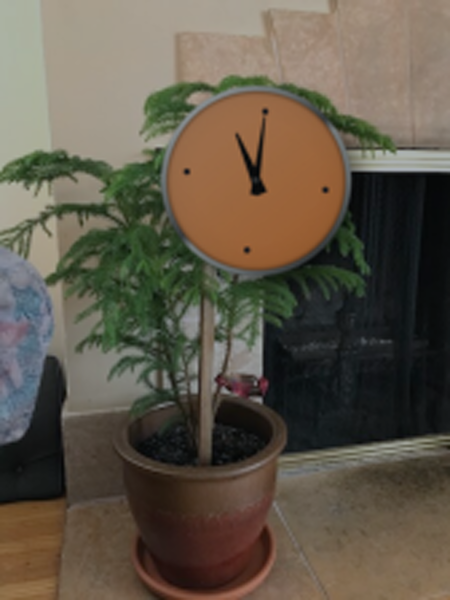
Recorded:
11 h 00 min
